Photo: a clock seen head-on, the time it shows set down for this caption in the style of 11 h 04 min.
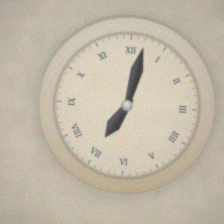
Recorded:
7 h 02 min
